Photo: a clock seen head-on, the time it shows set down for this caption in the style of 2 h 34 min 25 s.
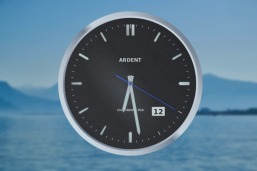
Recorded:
6 h 28 min 20 s
